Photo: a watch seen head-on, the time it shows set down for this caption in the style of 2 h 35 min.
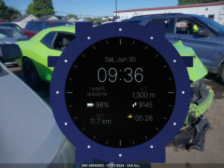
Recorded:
9 h 36 min
